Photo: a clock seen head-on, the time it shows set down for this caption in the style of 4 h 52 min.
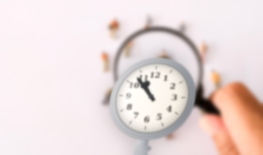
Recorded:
10 h 53 min
